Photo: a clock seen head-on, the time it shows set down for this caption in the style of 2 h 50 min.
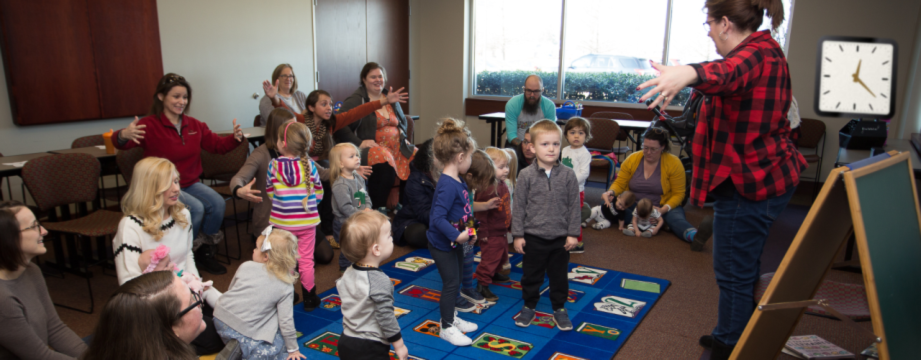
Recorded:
12 h 22 min
